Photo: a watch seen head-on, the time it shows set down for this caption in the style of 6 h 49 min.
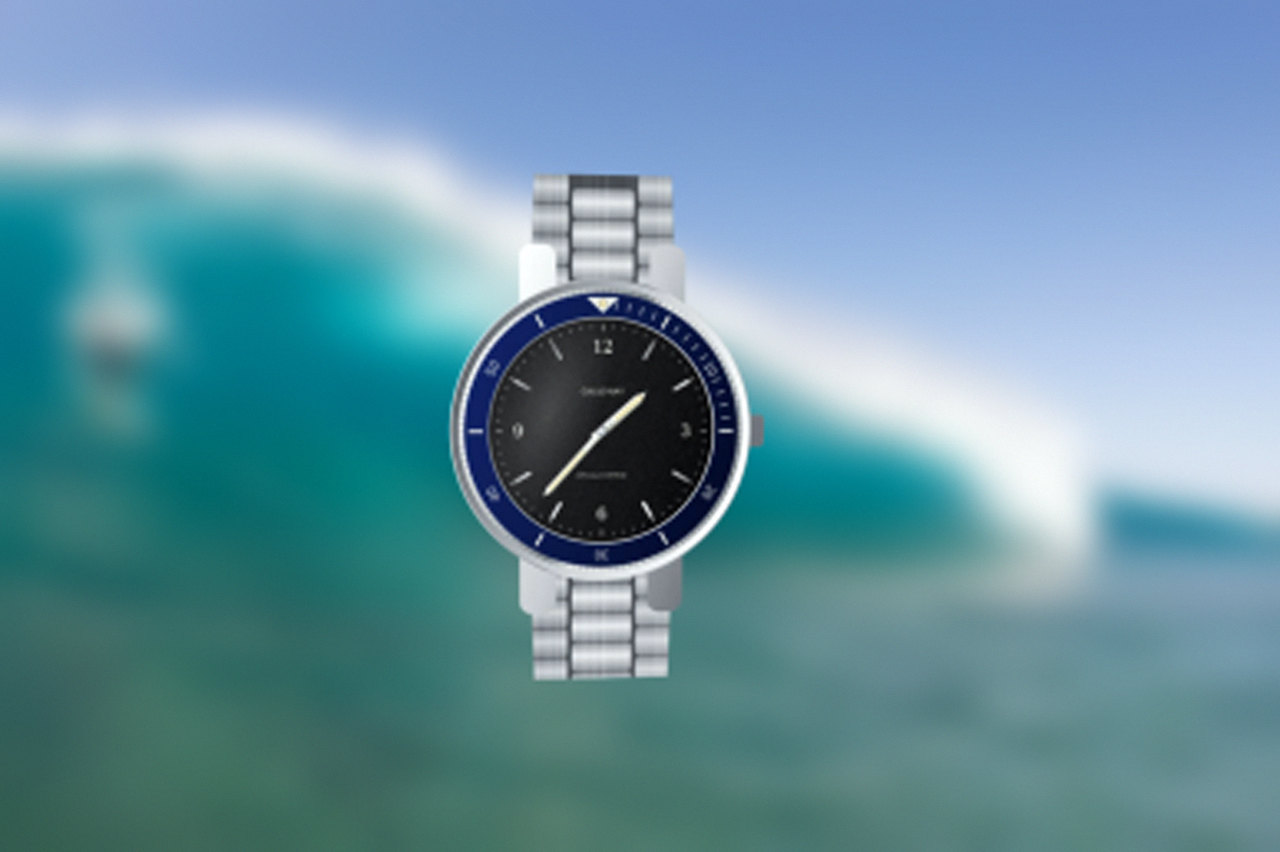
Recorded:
1 h 37 min
